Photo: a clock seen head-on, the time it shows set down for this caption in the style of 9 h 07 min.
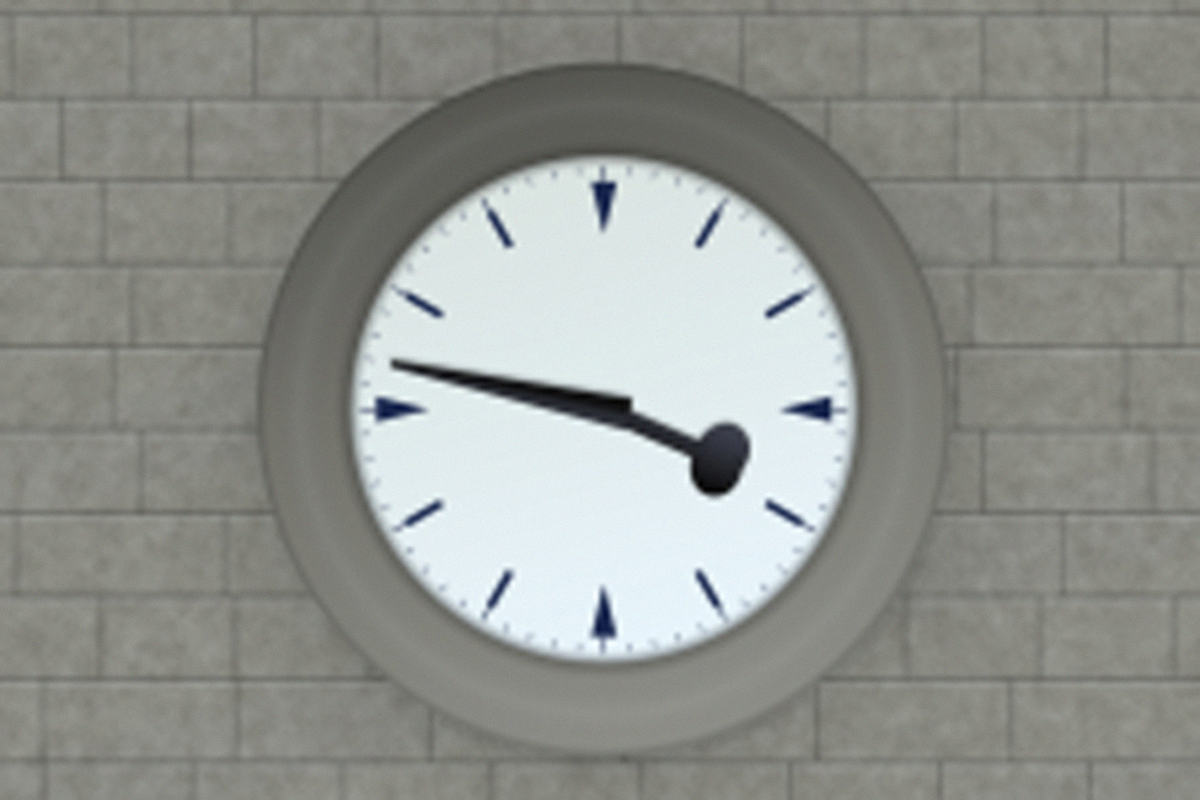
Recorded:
3 h 47 min
